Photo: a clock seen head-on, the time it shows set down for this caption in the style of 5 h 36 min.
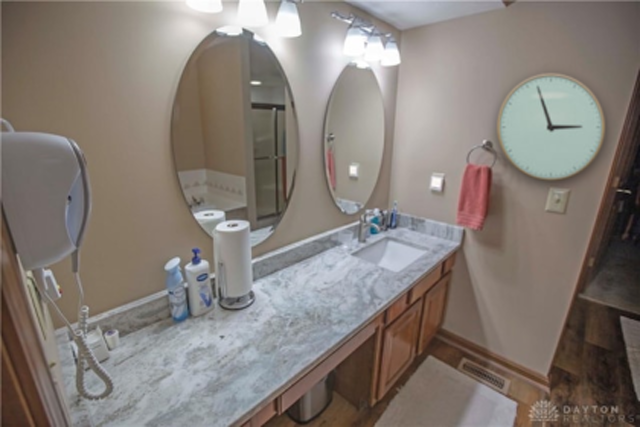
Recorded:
2 h 57 min
